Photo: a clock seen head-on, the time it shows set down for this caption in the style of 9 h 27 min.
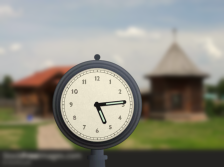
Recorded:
5 h 14 min
